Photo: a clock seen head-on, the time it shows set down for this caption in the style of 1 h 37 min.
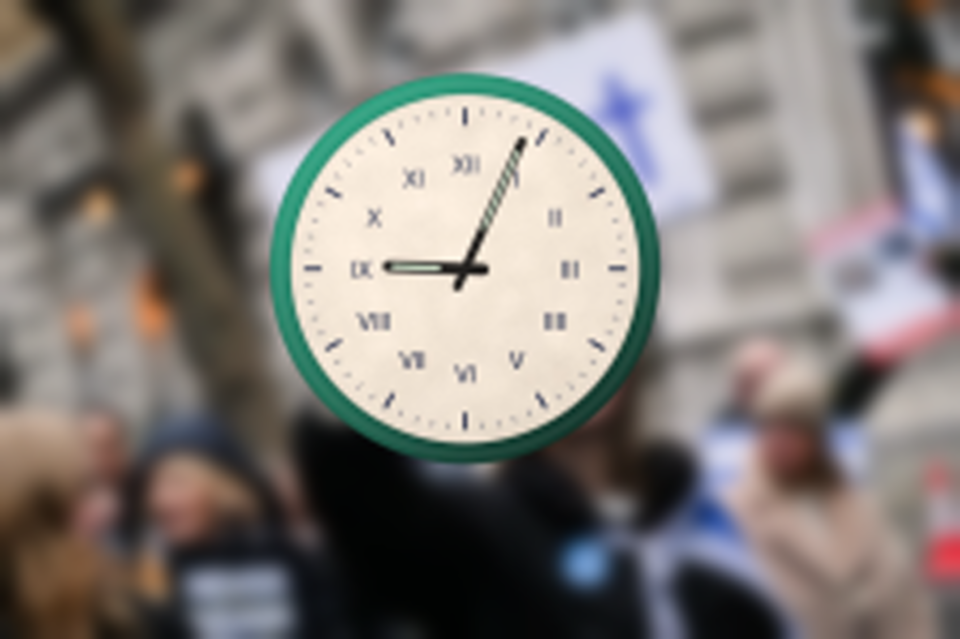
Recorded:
9 h 04 min
